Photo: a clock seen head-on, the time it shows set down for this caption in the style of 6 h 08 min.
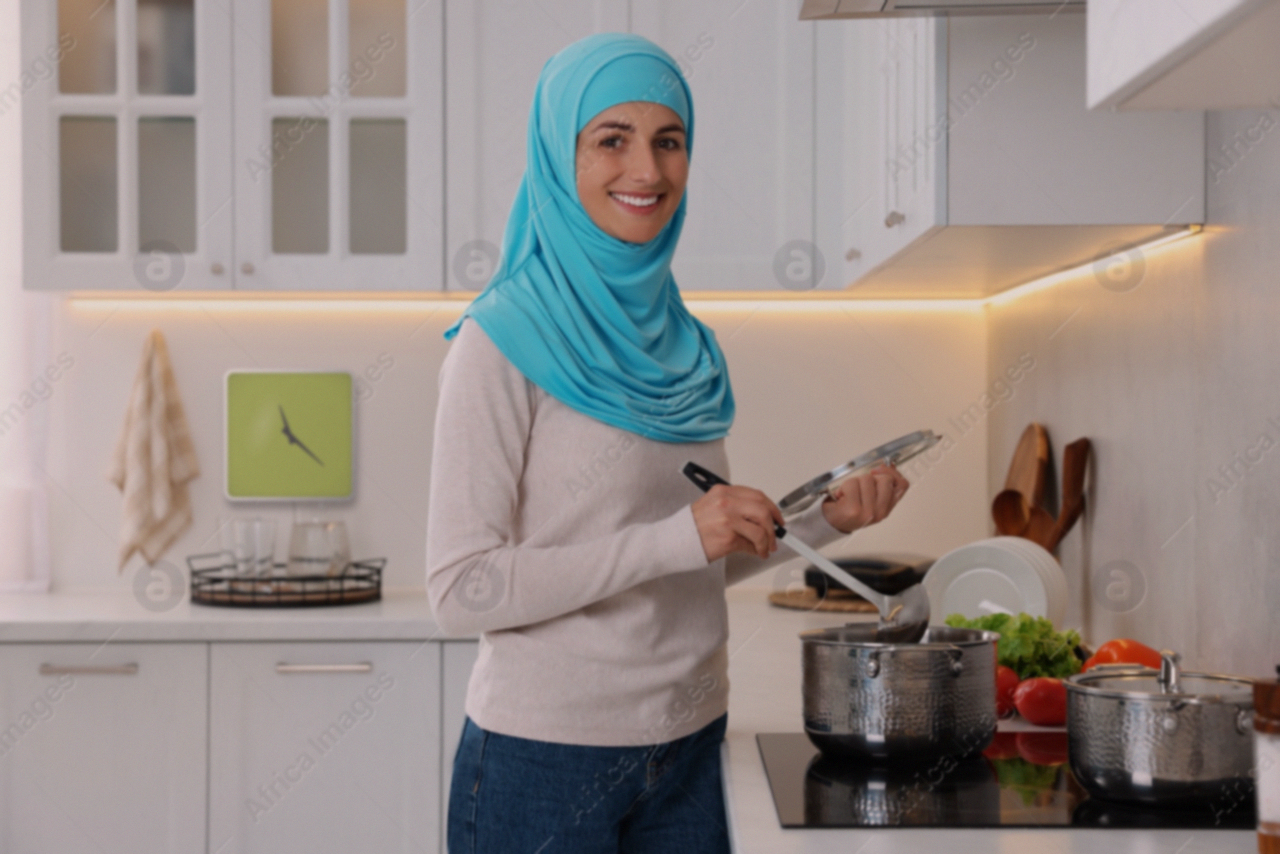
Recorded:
11 h 22 min
